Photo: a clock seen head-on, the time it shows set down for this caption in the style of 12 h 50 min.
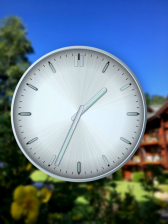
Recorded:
1 h 34 min
